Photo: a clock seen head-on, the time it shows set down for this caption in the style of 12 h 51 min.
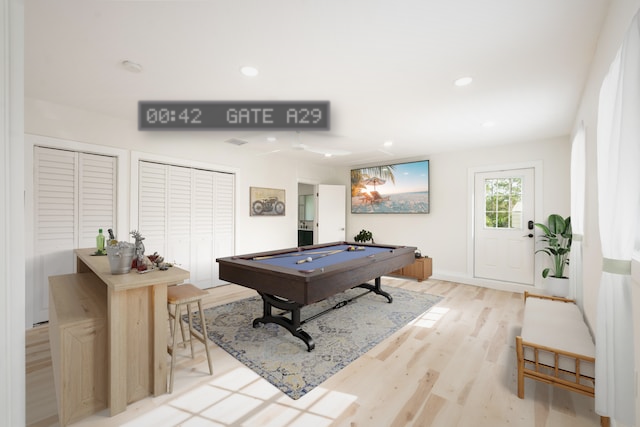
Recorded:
0 h 42 min
